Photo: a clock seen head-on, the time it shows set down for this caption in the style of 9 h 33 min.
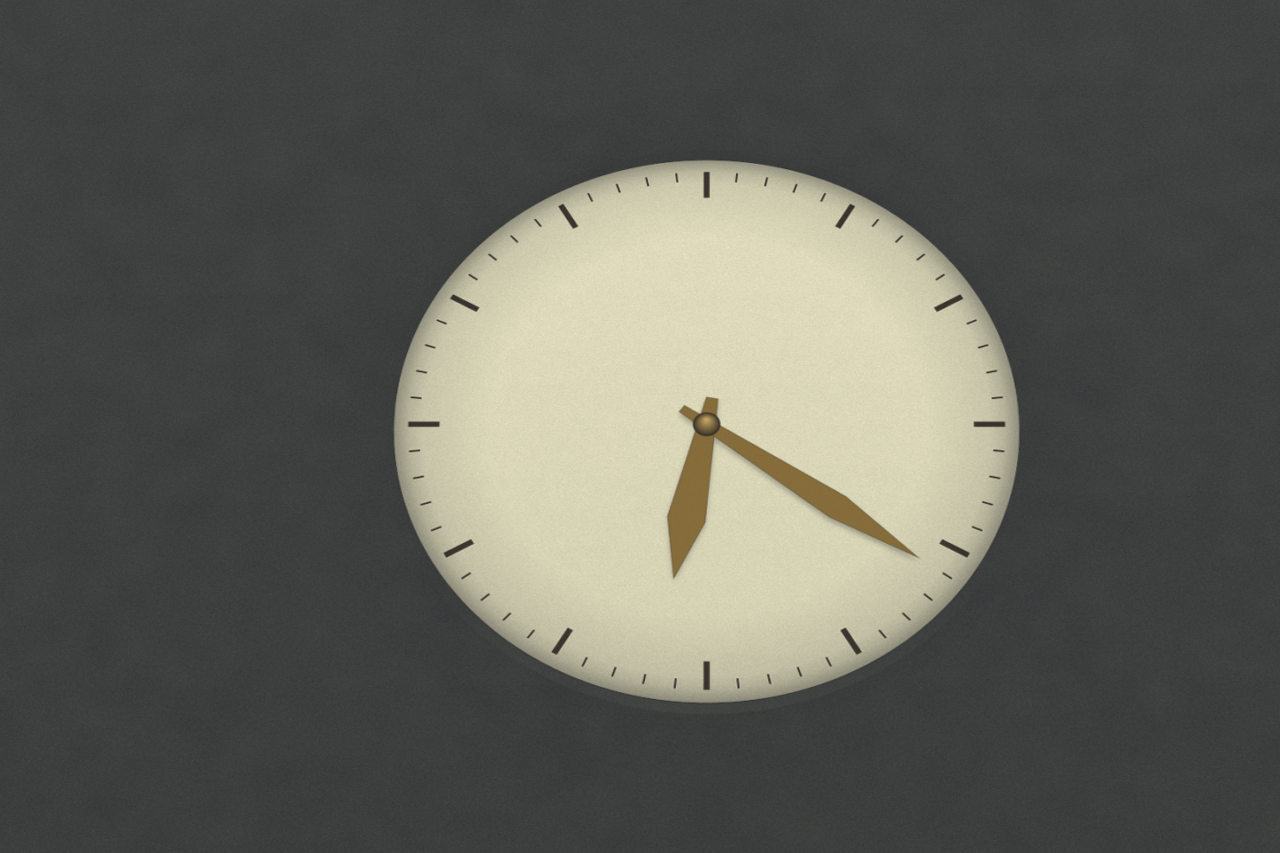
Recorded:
6 h 21 min
